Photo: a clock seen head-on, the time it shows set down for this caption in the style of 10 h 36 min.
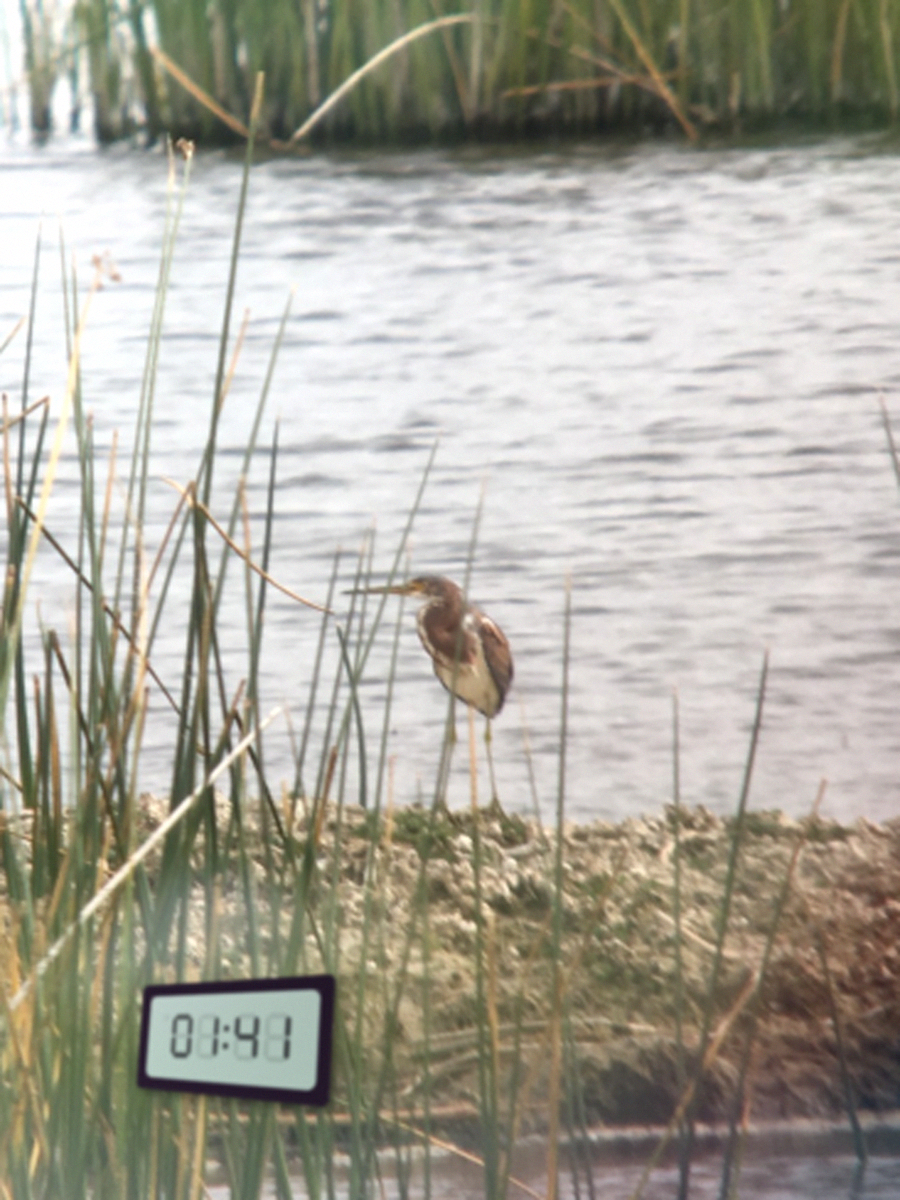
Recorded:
1 h 41 min
